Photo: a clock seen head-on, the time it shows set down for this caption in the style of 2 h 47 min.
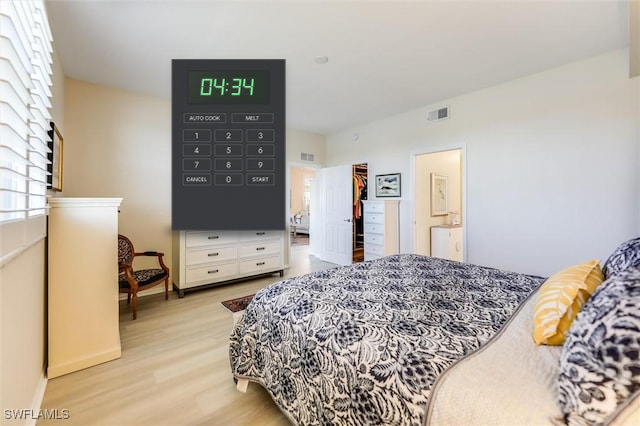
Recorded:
4 h 34 min
